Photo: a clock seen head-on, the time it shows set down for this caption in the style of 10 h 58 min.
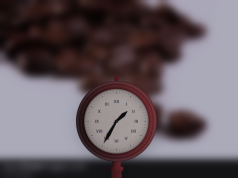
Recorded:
1 h 35 min
